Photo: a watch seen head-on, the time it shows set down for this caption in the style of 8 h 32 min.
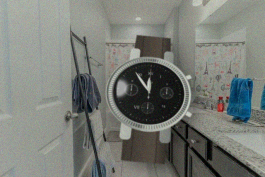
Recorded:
11 h 54 min
